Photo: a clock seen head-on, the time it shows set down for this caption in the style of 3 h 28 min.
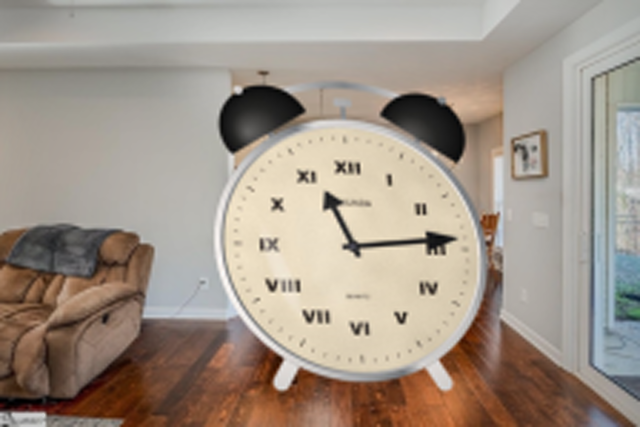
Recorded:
11 h 14 min
